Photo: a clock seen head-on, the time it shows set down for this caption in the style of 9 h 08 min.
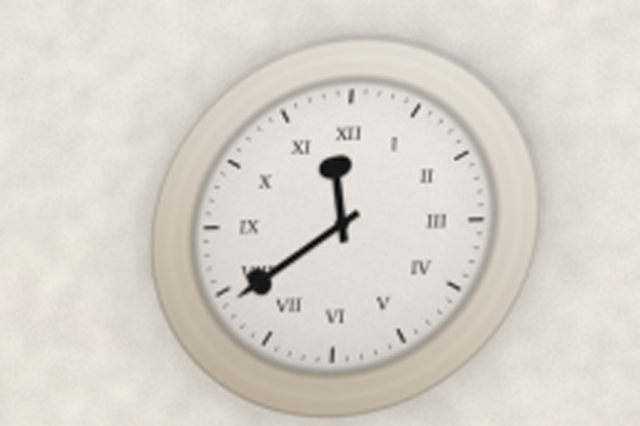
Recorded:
11 h 39 min
